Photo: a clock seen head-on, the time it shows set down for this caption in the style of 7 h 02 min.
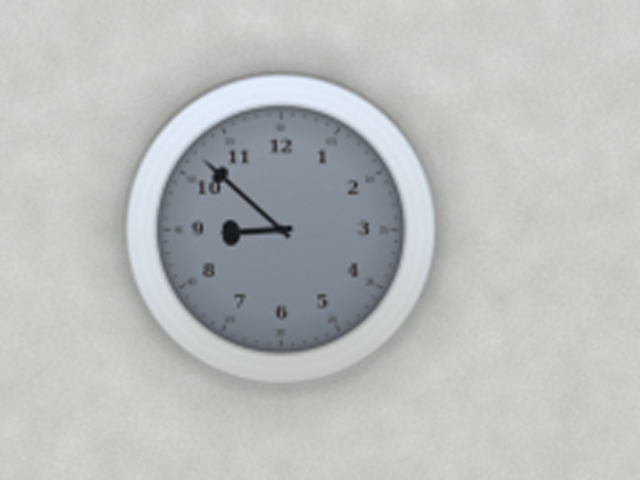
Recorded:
8 h 52 min
